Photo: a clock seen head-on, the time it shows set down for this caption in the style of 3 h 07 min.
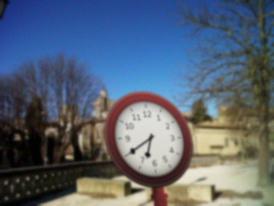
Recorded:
6 h 40 min
